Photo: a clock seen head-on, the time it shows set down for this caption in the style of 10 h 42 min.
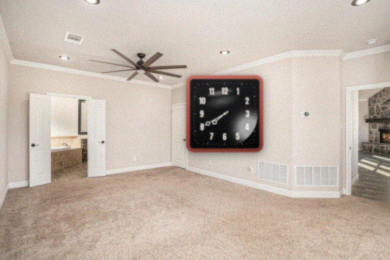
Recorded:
7 h 40 min
